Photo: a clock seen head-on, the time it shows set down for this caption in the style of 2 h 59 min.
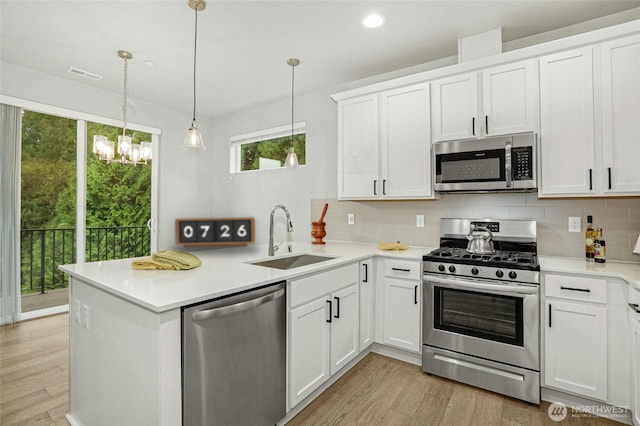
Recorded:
7 h 26 min
